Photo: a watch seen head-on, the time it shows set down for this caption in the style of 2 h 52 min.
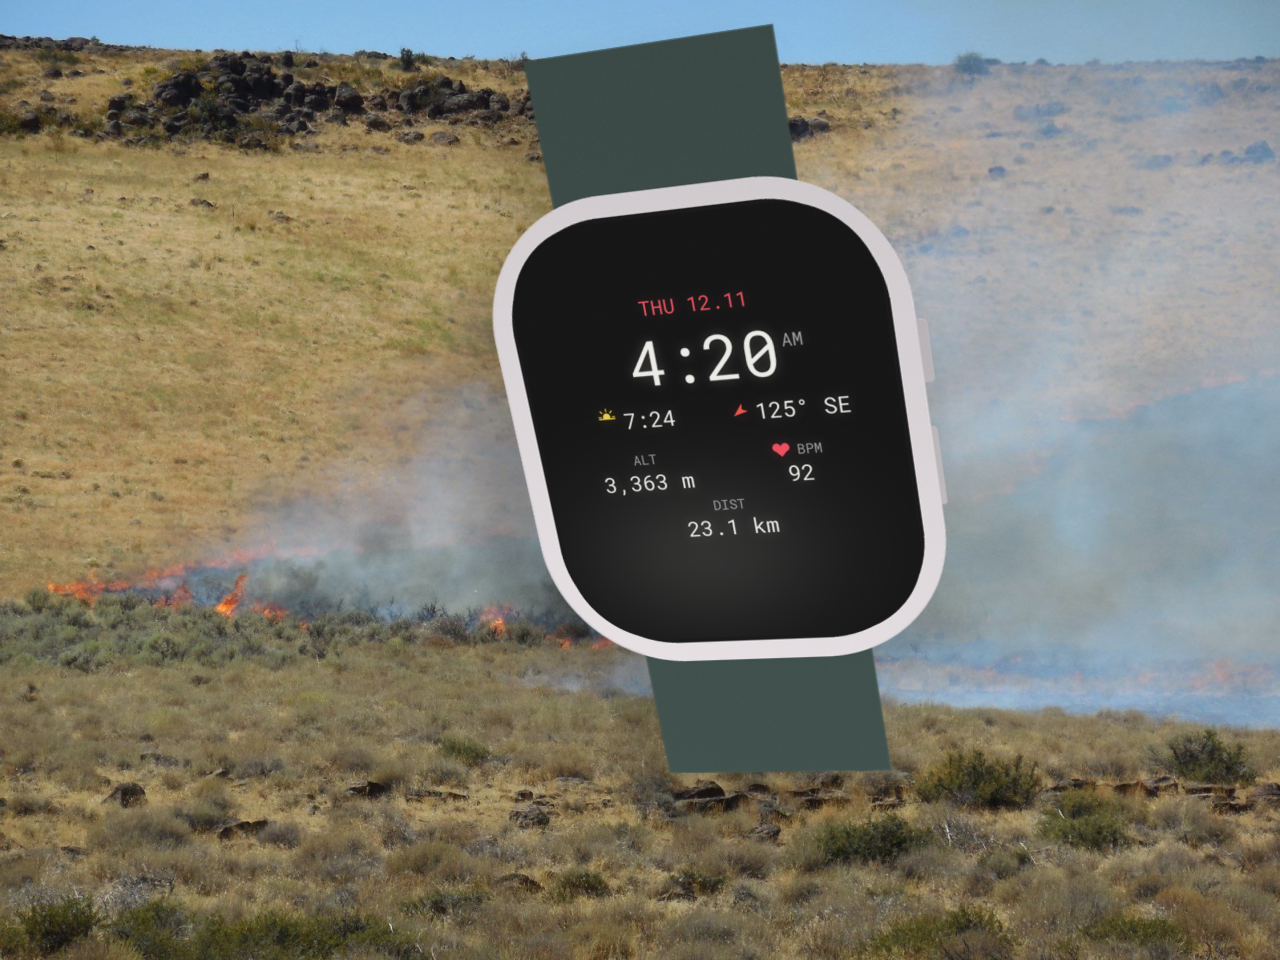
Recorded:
4 h 20 min
